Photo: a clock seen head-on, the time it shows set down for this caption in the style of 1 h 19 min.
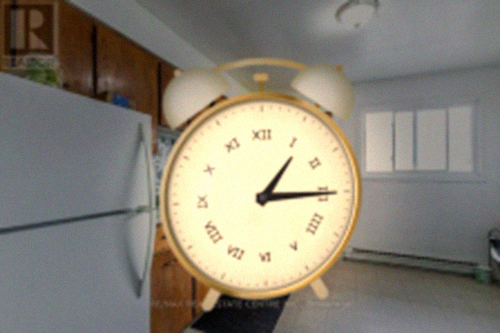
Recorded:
1 h 15 min
